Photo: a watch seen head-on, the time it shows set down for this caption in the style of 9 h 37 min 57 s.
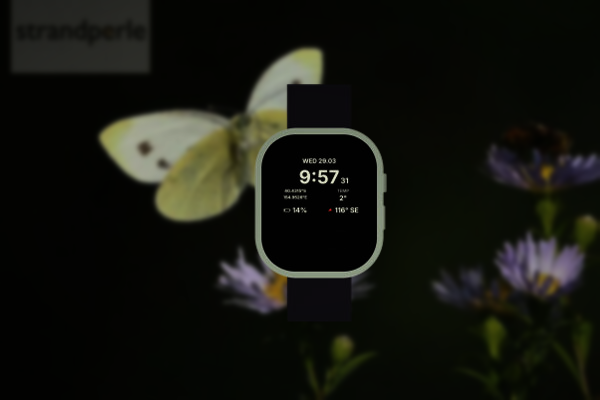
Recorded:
9 h 57 min 31 s
